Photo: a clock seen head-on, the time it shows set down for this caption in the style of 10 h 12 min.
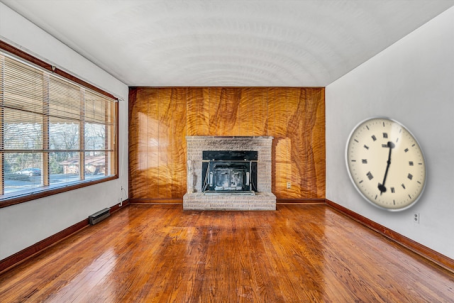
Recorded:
12 h 34 min
